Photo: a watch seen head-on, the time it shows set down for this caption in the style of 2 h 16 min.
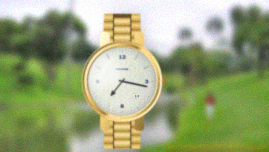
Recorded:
7 h 17 min
